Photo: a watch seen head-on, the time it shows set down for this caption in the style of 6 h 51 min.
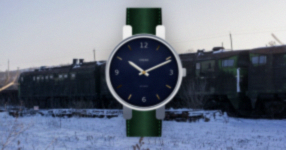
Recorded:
10 h 11 min
